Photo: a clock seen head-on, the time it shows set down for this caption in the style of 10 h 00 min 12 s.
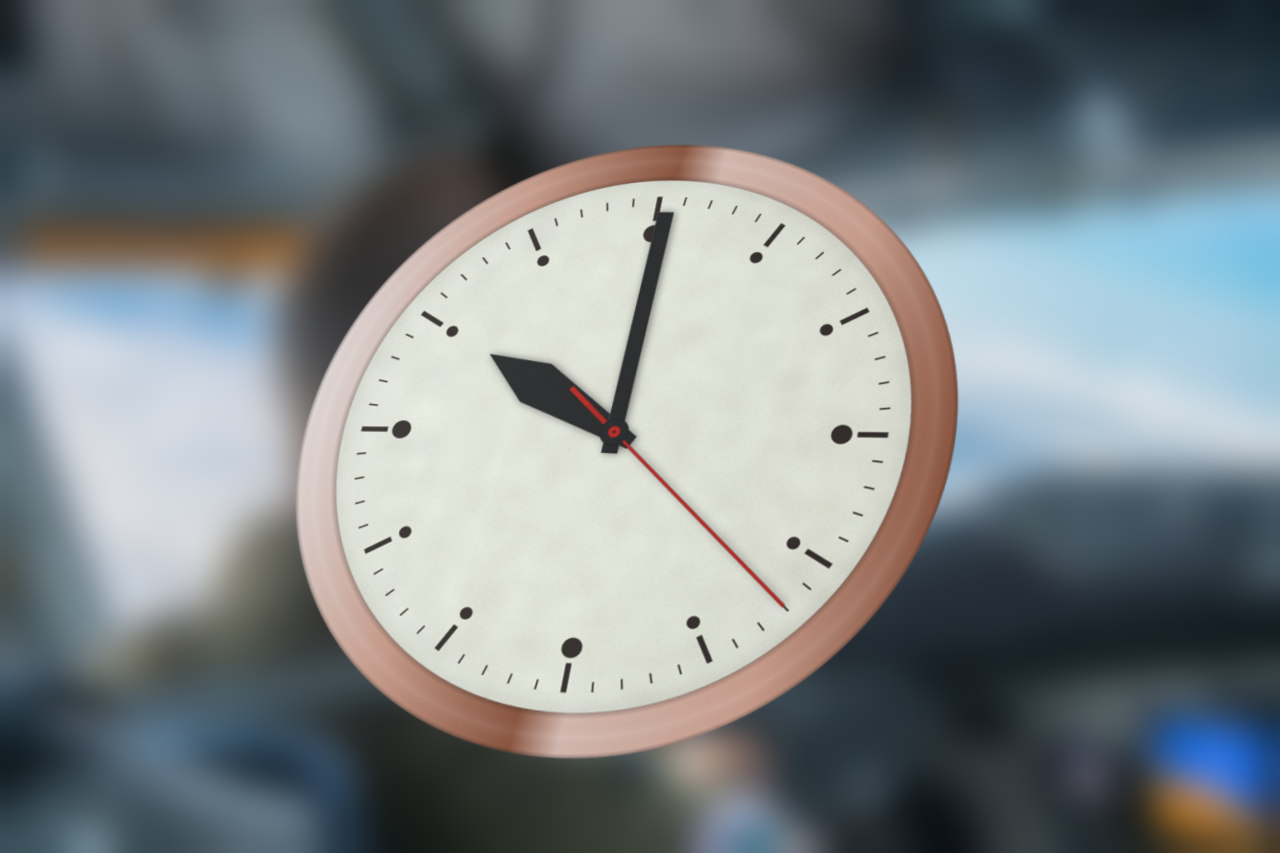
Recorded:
10 h 00 min 22 s
